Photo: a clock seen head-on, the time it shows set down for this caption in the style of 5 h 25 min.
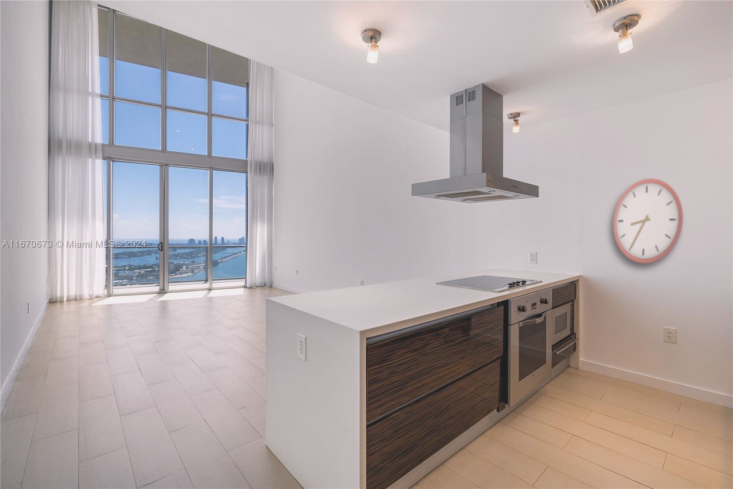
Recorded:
8 h 35 min
